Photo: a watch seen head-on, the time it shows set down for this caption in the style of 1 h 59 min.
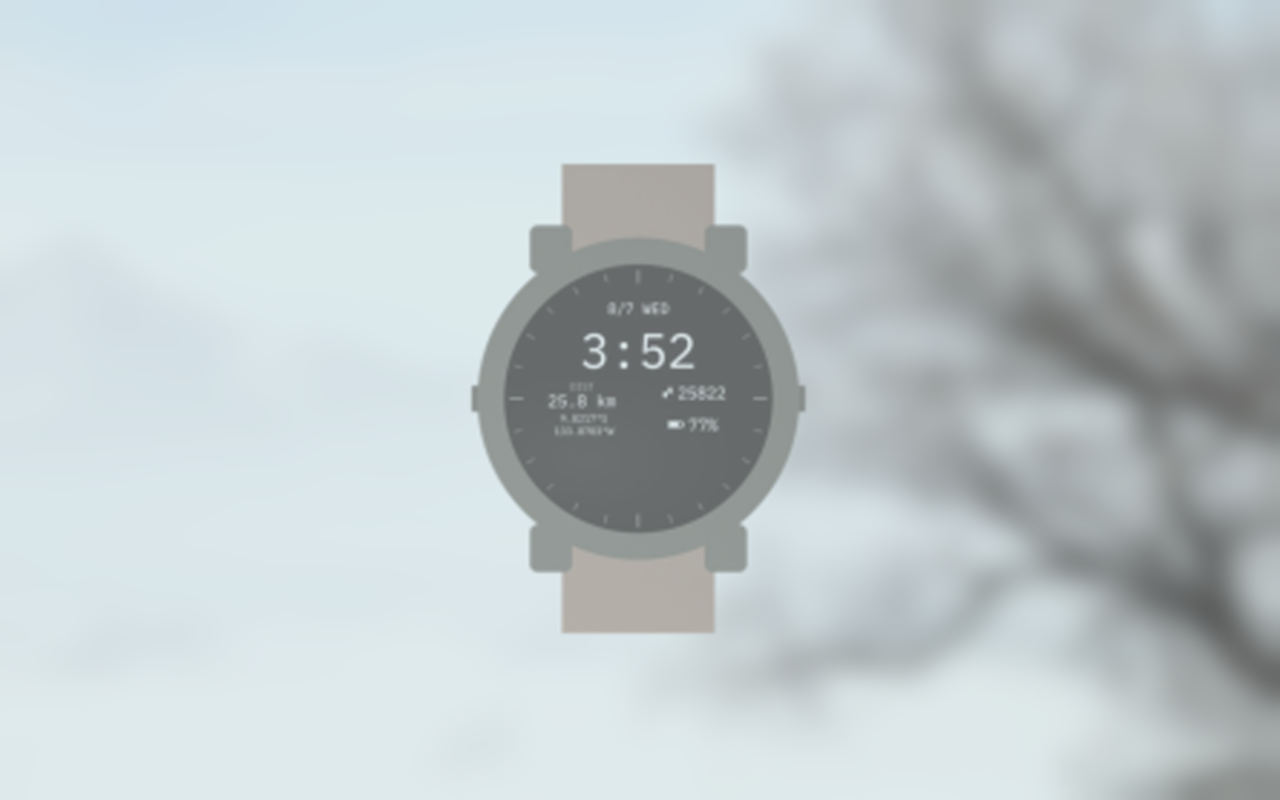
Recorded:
3 h 52 min
